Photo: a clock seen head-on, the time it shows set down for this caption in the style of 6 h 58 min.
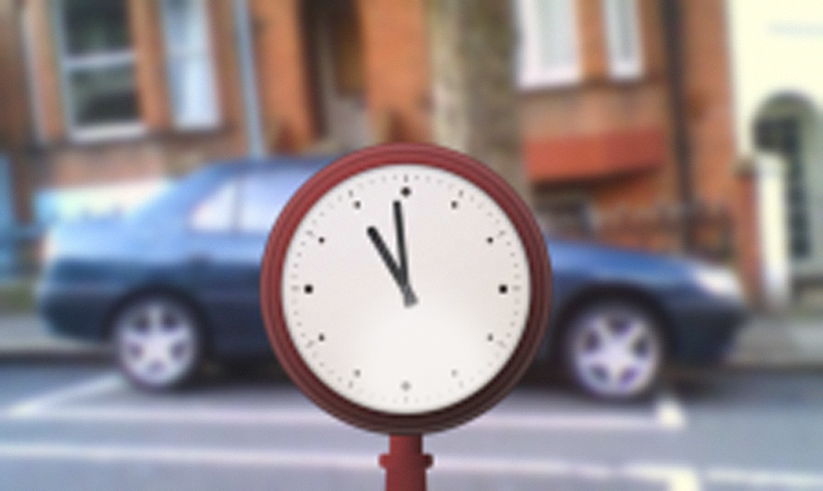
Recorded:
10 h 59 min
